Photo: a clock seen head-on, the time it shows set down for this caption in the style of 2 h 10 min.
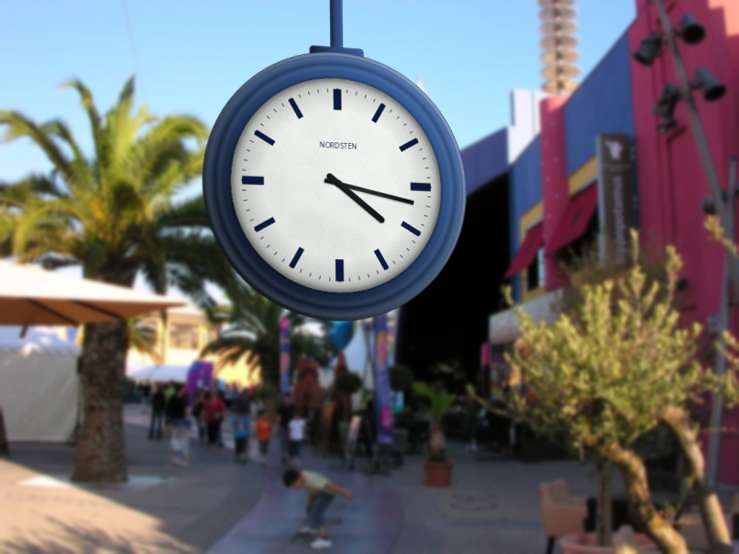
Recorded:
4 h 17 min
